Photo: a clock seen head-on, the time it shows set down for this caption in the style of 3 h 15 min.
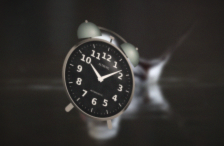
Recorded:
10 h 08 min
